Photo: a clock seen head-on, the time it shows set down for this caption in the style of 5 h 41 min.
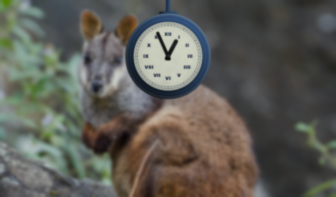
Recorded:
12 h 56 min
